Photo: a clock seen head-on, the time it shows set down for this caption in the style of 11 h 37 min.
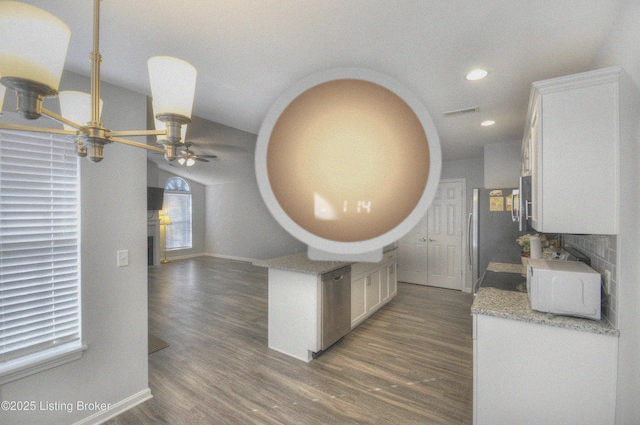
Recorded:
1 h 14 min
